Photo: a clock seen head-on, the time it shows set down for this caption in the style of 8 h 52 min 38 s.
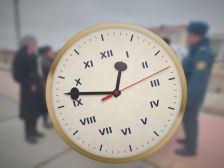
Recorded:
12 h 47 min 13 s
